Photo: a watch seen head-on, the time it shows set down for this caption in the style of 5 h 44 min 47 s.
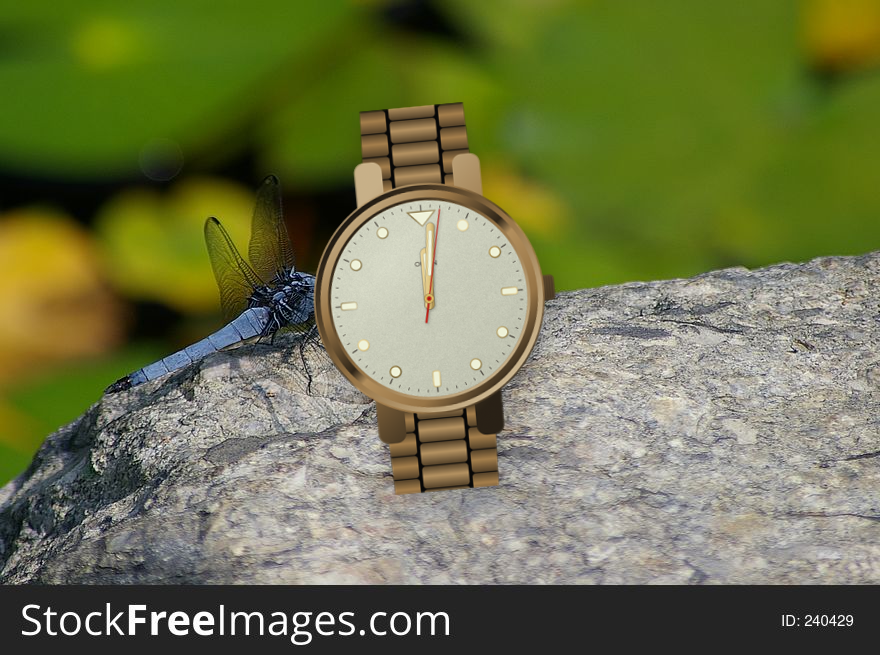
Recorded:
12 h 01 min 02 s
